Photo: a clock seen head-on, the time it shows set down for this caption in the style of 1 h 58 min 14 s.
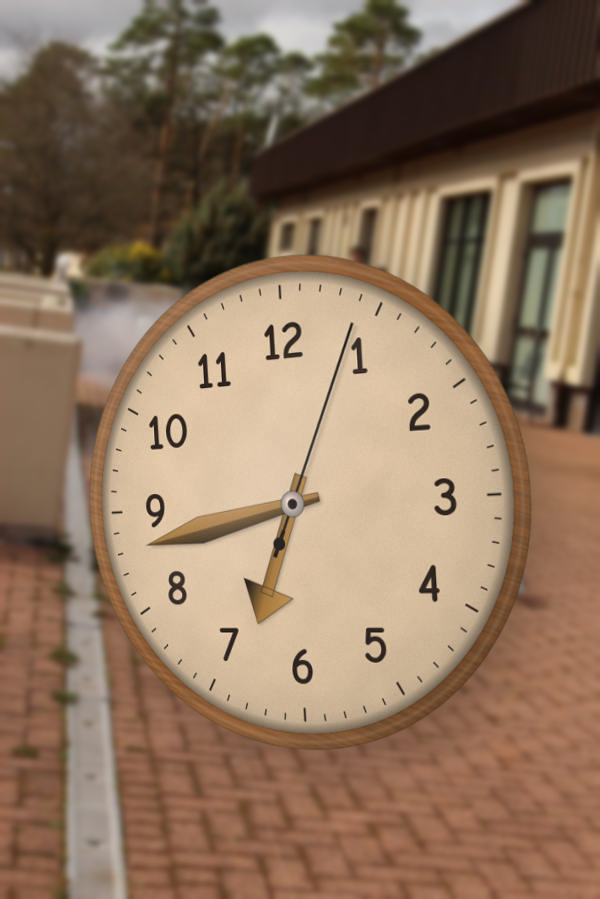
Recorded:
6 h 43 min 04 s
